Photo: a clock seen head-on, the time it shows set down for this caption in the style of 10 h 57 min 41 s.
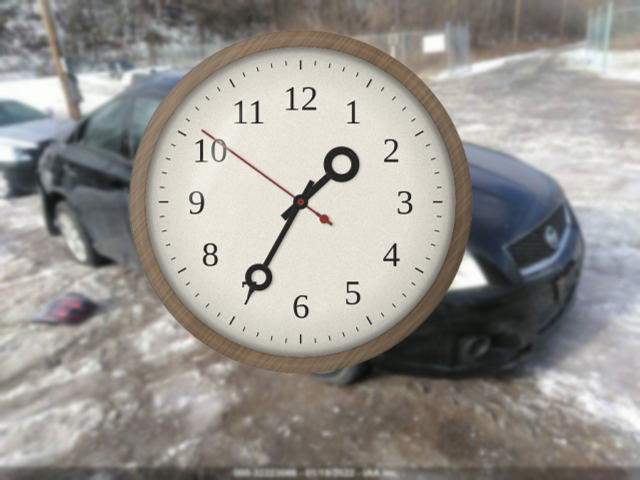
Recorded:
1 h 34 min 51 s
